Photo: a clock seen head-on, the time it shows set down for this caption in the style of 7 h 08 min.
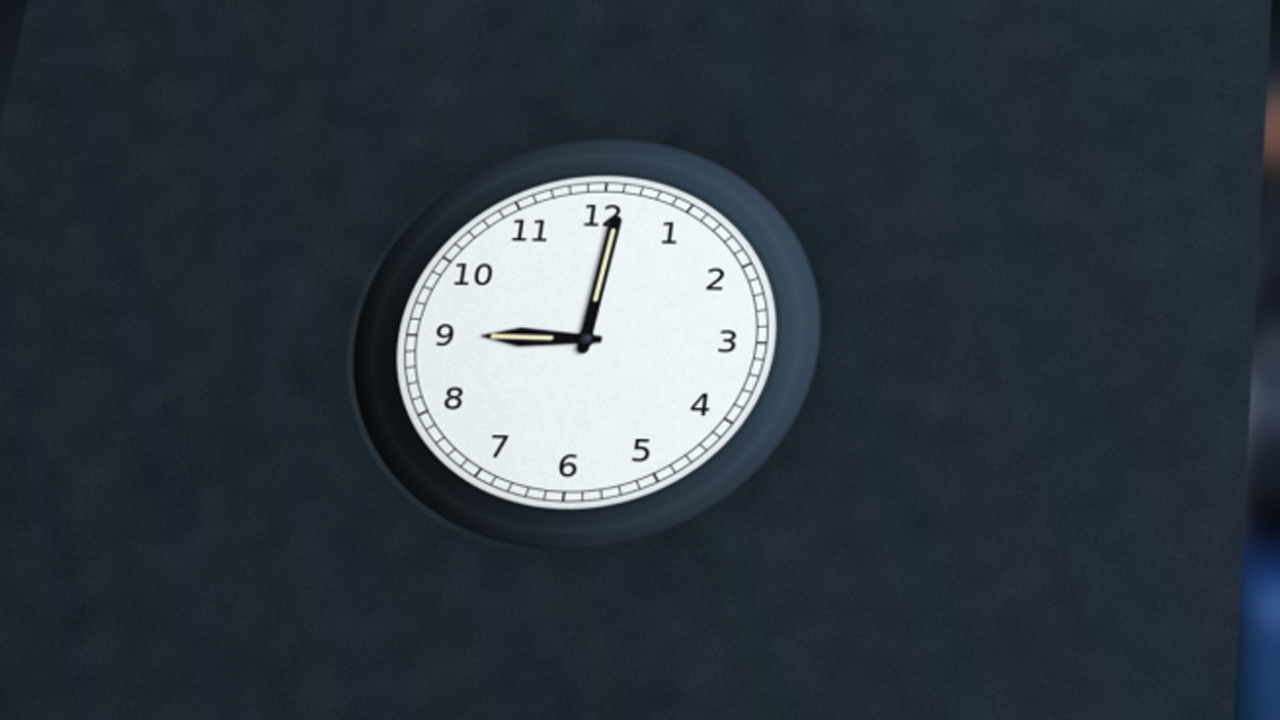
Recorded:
9 h 01 min
